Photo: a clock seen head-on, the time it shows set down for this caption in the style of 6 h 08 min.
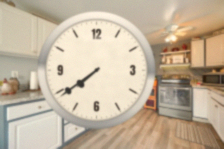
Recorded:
7 h 39 min
